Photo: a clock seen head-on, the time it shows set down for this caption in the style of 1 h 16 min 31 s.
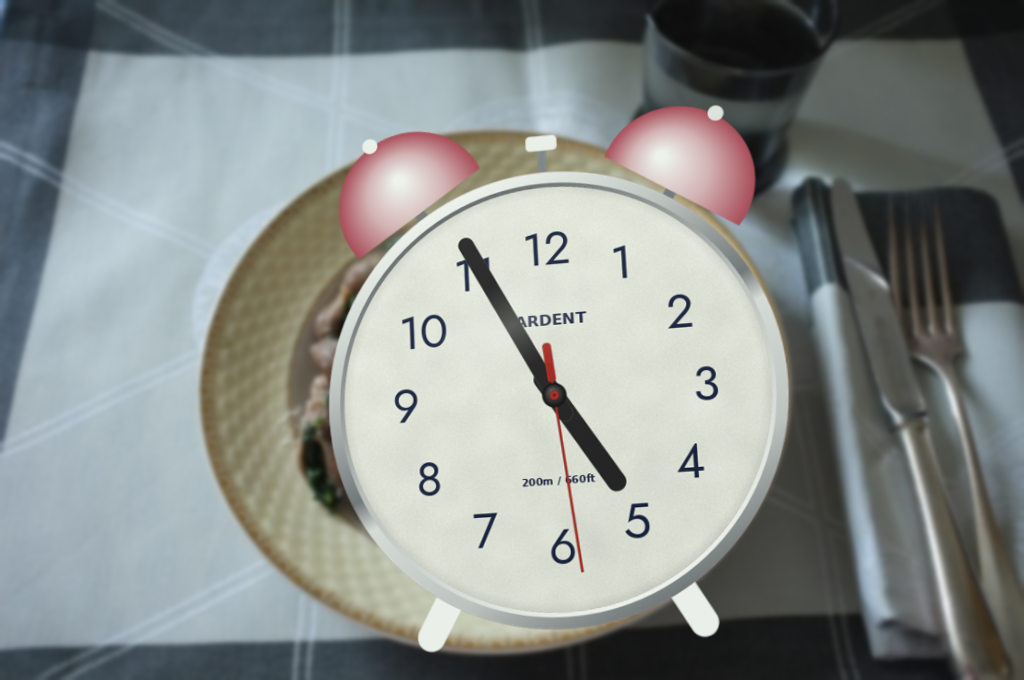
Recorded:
4 h 55 min 29 s
